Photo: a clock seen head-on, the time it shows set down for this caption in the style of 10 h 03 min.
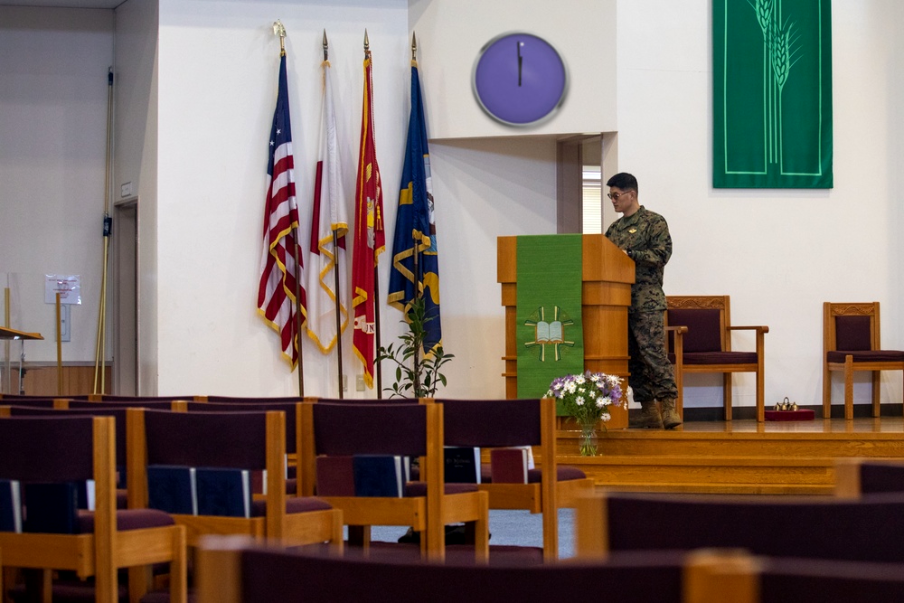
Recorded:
11 h 59 min
